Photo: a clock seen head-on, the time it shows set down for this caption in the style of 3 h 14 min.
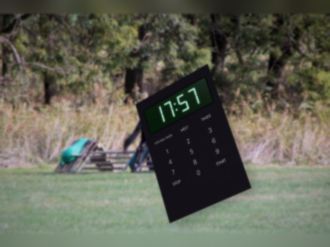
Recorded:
17 h 57 min
